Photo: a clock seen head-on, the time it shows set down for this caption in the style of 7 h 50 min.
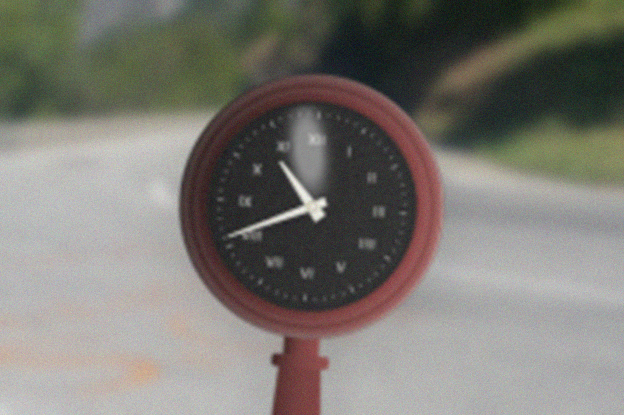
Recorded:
10 h 41 min
